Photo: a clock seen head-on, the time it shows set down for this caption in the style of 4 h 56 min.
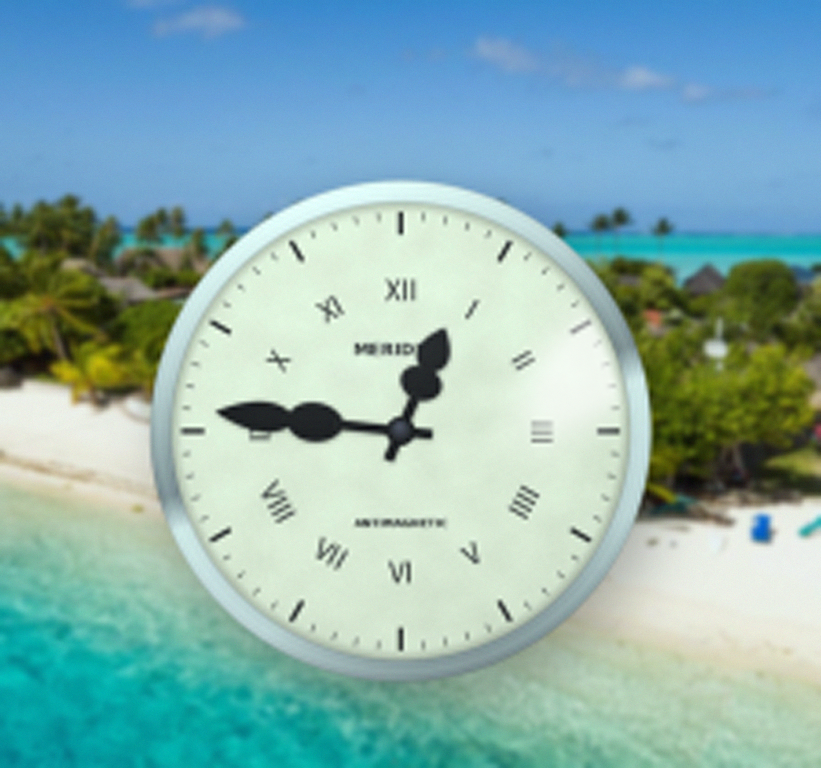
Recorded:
12 h 46 min
